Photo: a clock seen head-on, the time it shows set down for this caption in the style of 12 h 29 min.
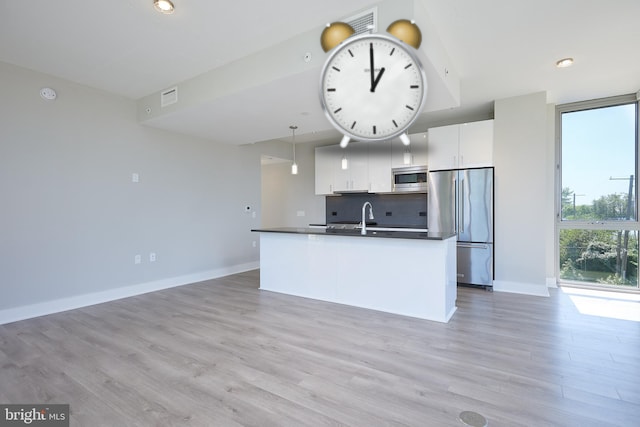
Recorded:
1 h 00 min
